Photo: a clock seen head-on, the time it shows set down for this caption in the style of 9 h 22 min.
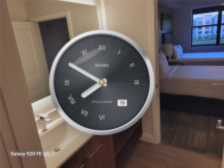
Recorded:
7 h 50 min
